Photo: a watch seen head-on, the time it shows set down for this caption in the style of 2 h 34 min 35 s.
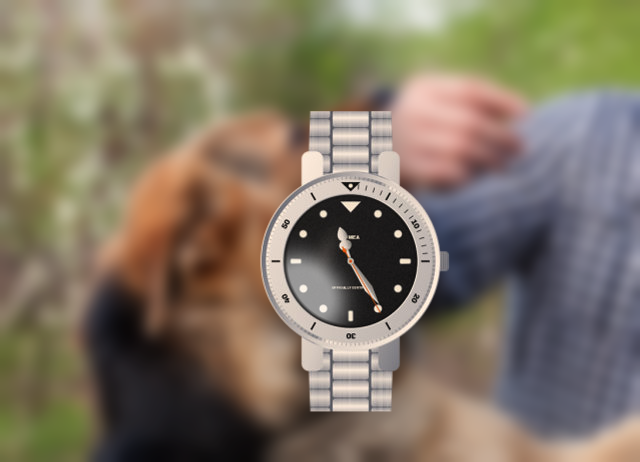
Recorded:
11 h 24 min 25 s
